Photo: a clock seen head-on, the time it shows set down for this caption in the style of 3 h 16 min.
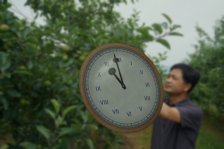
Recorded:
10 h 59 min
